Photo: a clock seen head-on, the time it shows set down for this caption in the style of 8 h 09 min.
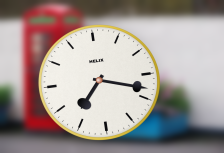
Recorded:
7 h 18 min
